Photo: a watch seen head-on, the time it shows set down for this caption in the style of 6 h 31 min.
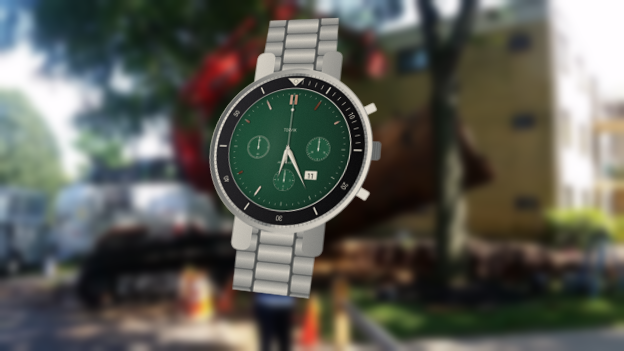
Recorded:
6 h 25 min
